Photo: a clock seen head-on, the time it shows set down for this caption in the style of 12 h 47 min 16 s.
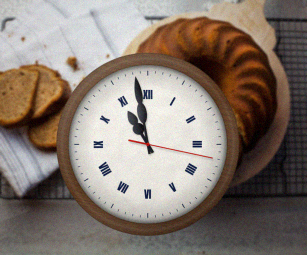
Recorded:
10 h 58 min 17 s
